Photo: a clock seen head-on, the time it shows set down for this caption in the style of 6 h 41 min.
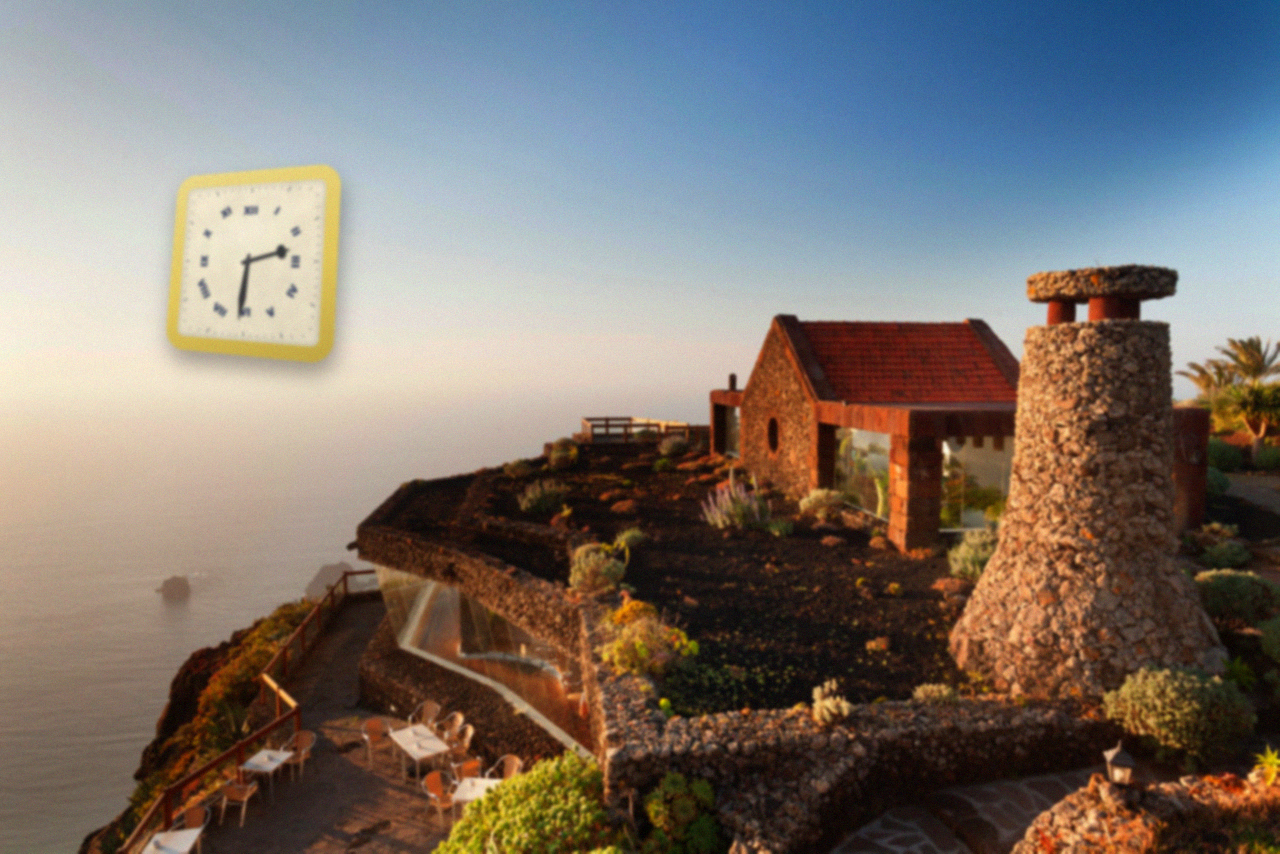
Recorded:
2 h 31 min
